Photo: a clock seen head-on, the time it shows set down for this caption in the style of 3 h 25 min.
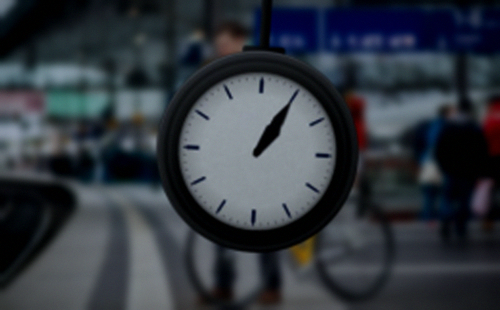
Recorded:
1 h 05 min
